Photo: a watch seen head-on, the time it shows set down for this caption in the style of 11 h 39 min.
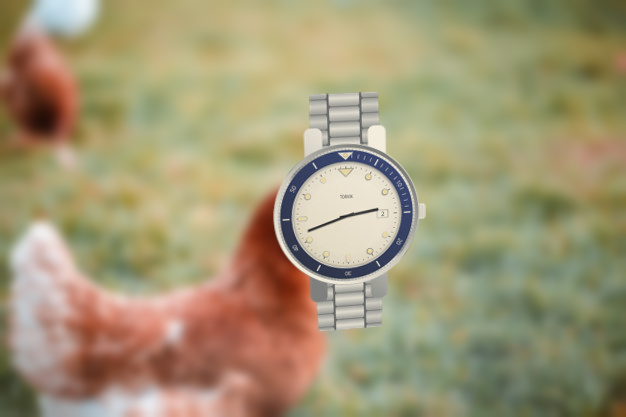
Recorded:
2 h 42 min
